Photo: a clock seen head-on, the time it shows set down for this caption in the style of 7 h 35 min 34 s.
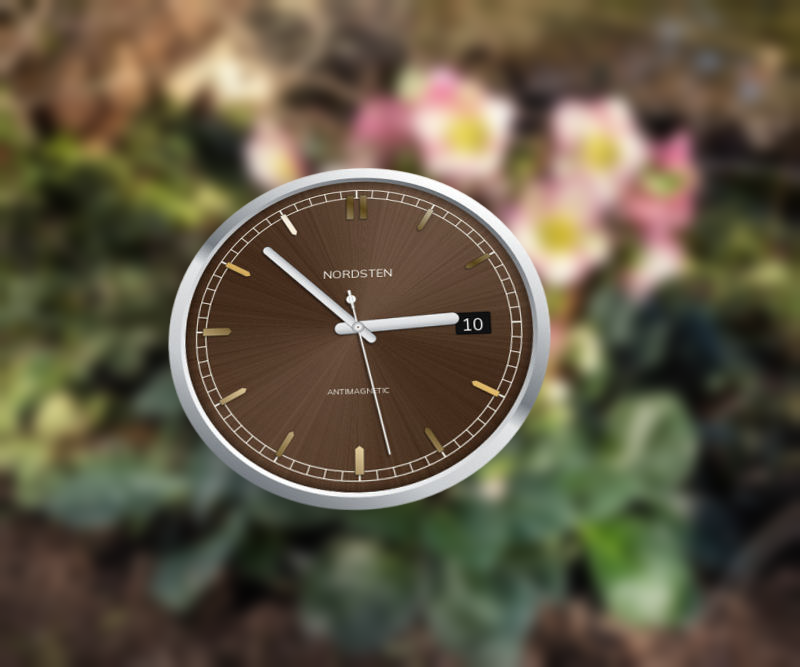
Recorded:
2 h 52 min 28 s
